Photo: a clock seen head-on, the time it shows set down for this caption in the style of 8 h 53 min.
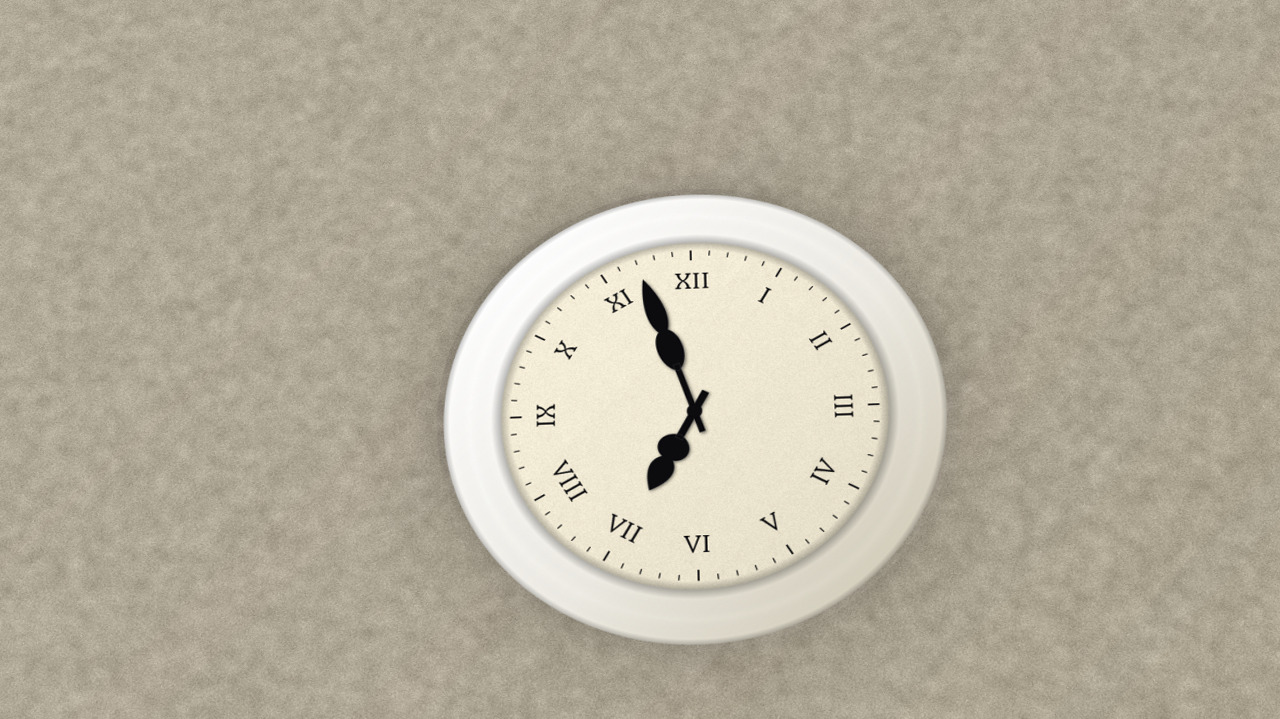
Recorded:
6 h 57 min
